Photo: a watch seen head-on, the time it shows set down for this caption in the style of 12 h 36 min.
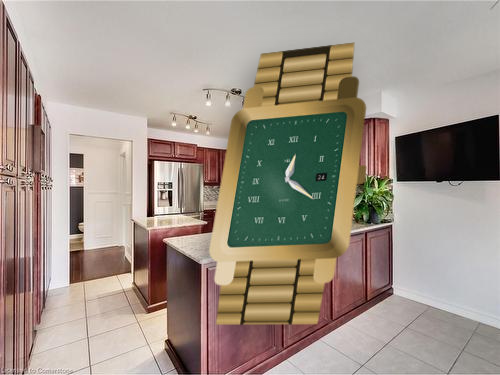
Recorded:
12 h 21 min
